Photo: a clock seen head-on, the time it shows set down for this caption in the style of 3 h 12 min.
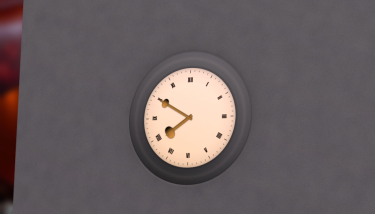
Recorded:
7 h 50 min
